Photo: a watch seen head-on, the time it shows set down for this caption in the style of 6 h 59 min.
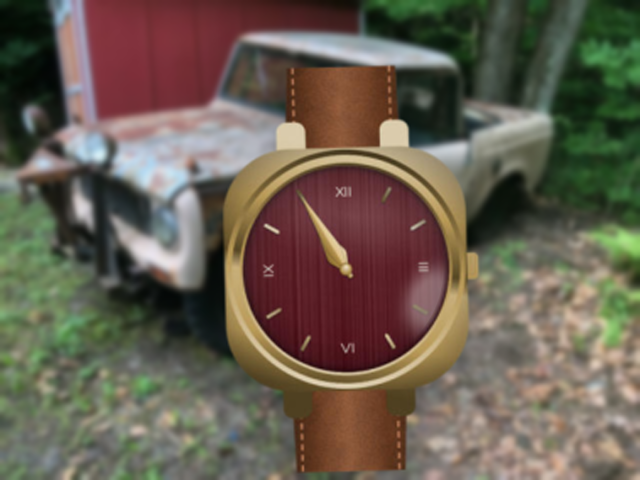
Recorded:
10 h 55 min
